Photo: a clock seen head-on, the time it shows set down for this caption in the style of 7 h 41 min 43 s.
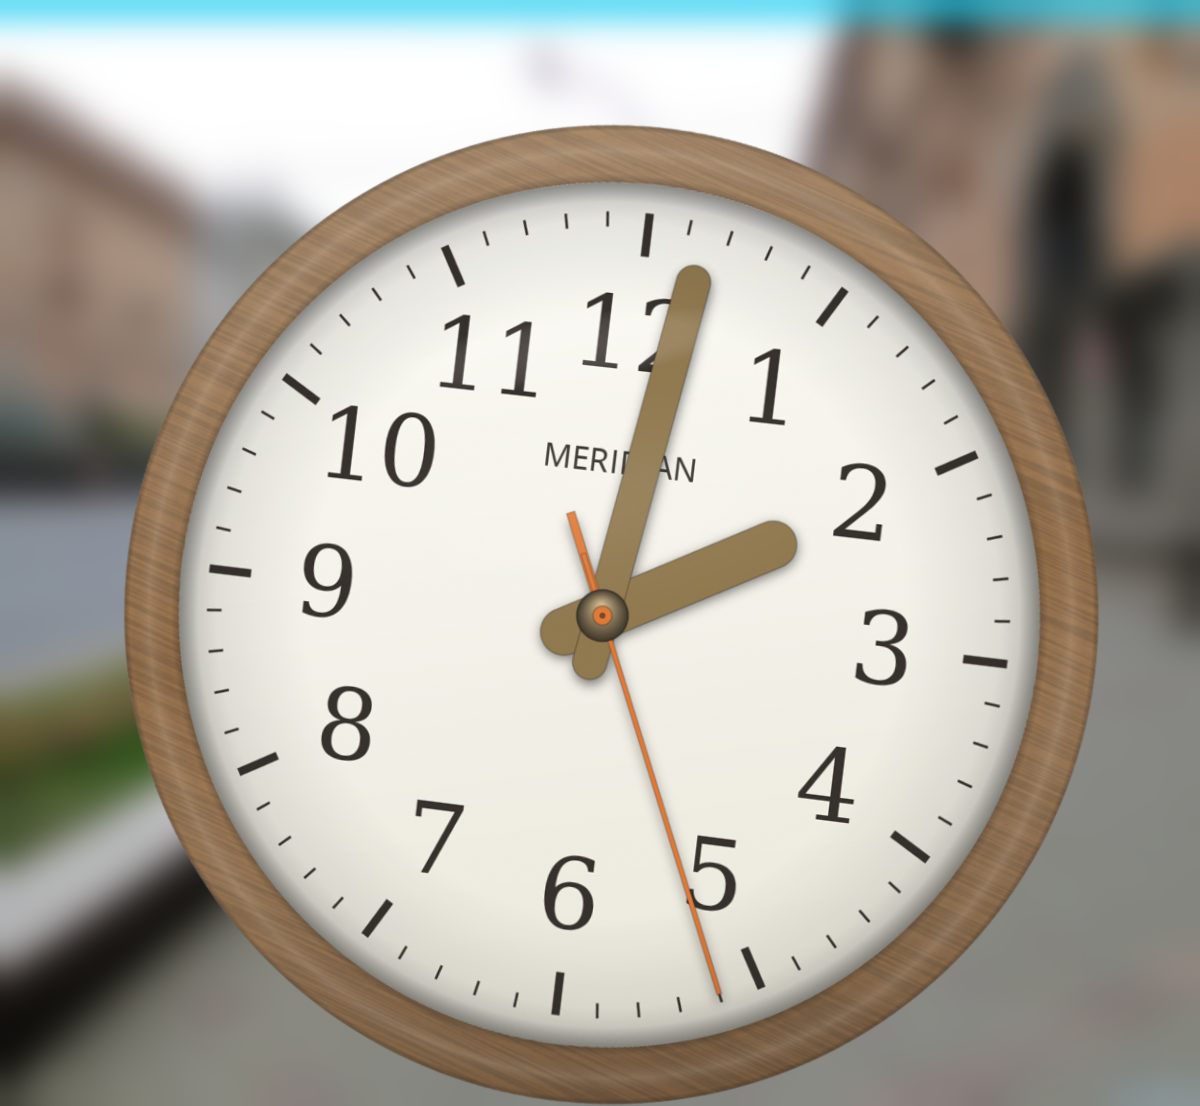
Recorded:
2 h 01 min 26 s
